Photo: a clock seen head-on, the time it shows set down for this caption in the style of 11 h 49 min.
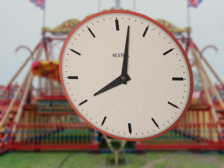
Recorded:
8 h 02 min
